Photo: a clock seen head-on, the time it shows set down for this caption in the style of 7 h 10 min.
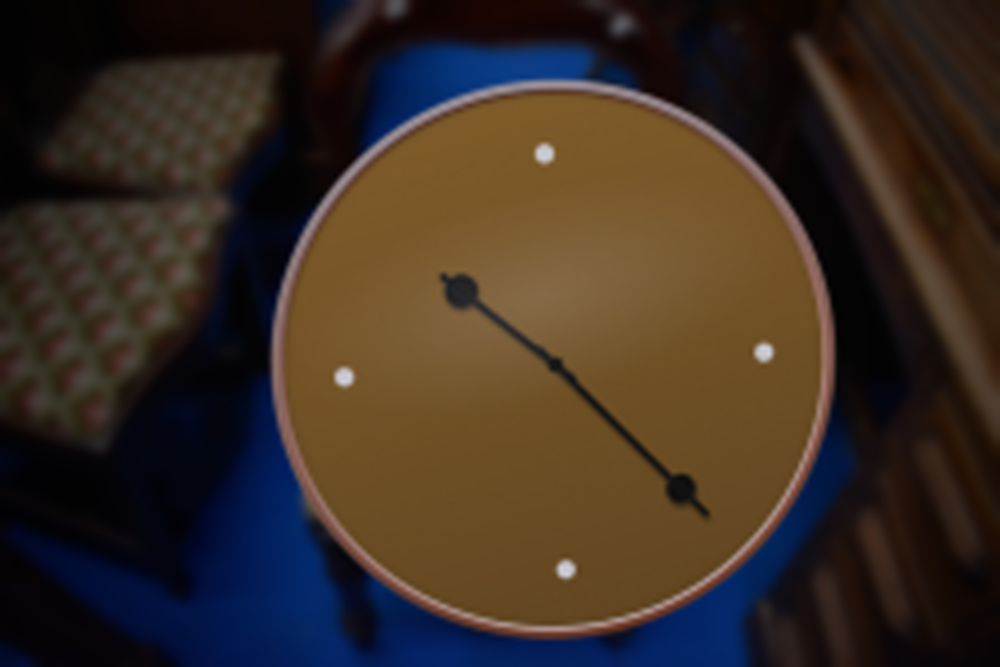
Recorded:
10 h 23 min
